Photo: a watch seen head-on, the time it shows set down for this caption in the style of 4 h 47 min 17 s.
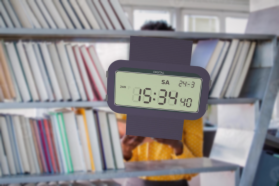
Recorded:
15 h 34 min 40 s
